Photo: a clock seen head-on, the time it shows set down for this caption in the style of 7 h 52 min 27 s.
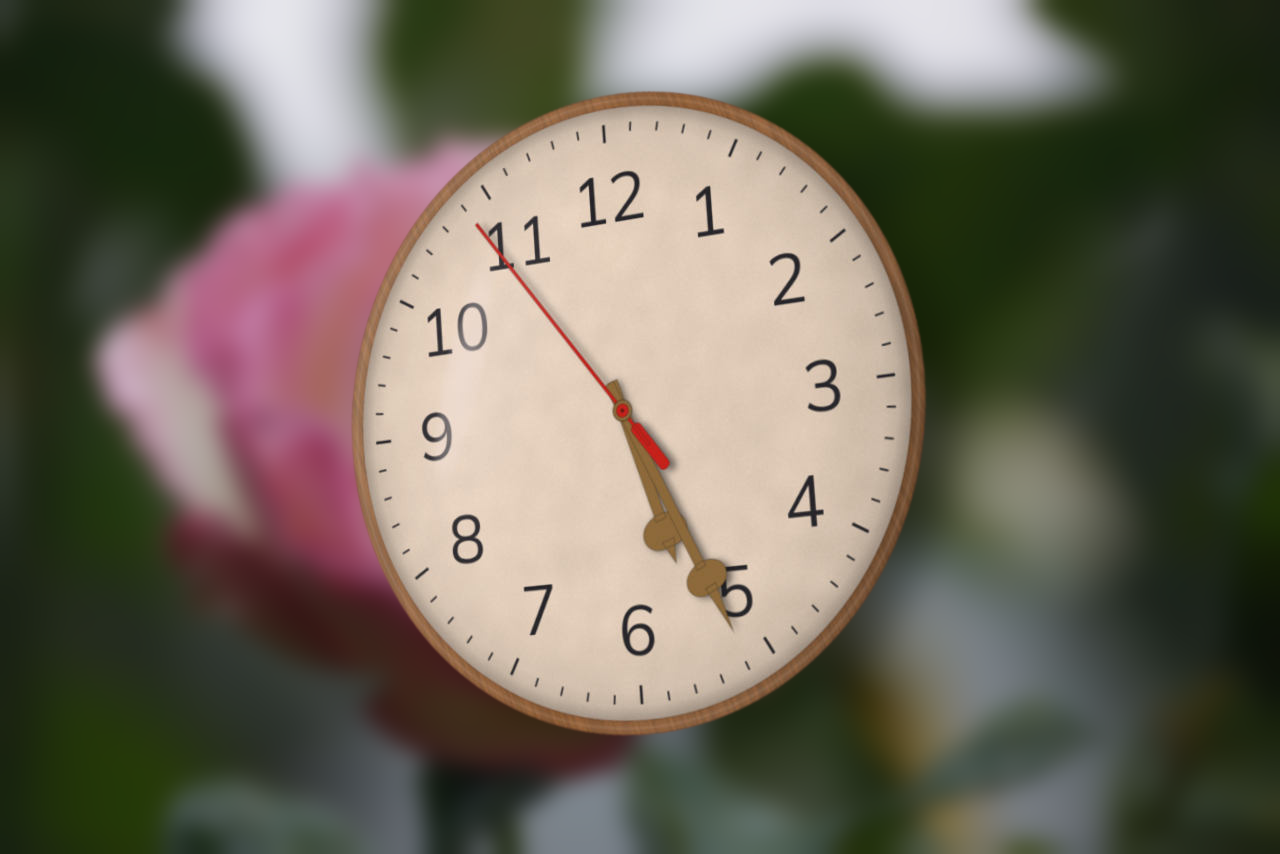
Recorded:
5 h 25 min 54 s
